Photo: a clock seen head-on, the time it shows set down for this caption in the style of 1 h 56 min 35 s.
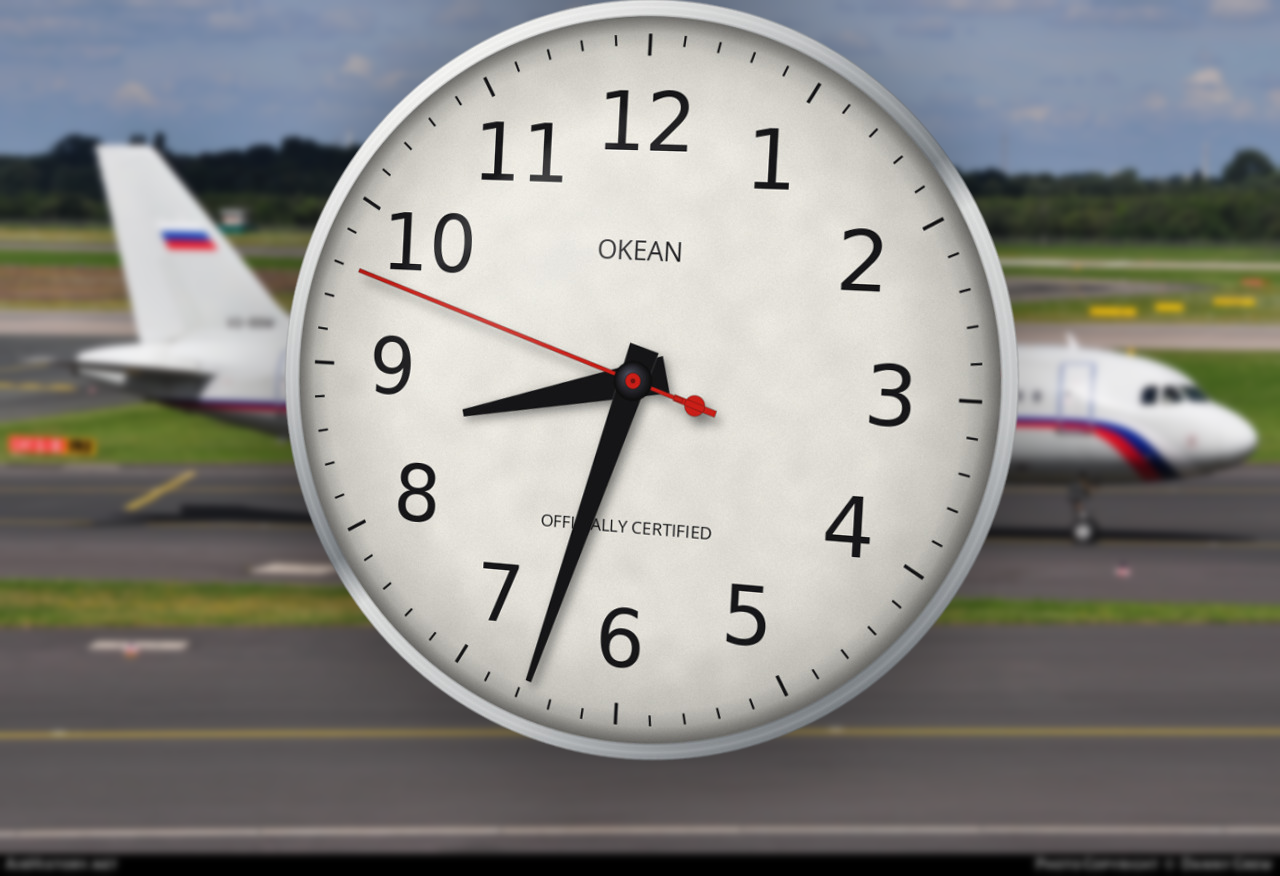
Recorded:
8 h 32 min 48 s
